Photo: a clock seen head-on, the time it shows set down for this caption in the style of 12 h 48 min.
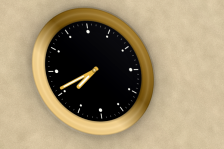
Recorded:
7 h 41 min
